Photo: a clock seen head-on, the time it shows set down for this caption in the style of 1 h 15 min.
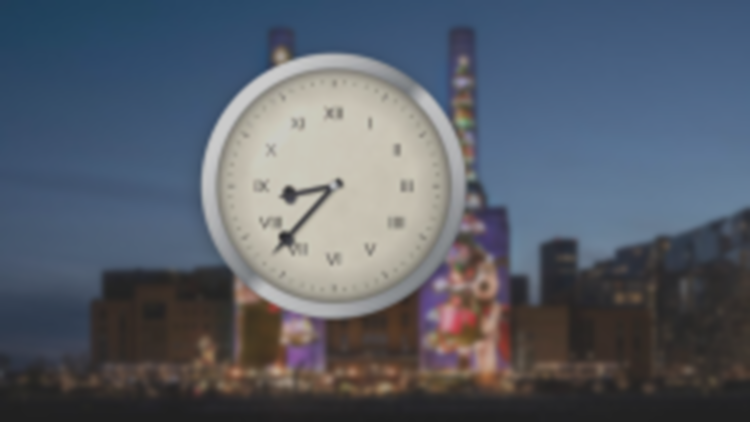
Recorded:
8 h 37 min
